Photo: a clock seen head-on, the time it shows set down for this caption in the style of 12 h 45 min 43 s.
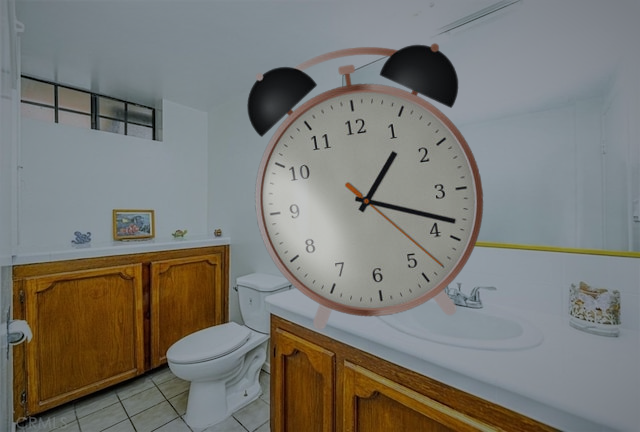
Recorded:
1 h 18 min 23 s
